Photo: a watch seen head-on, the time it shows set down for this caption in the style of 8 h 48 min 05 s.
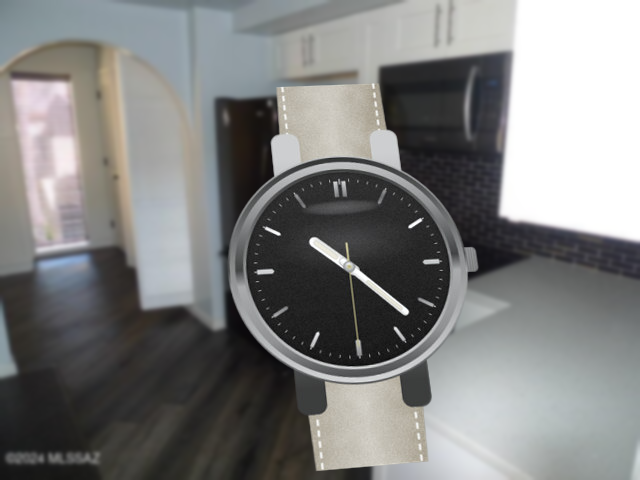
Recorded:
10 h 22 min 30 s
